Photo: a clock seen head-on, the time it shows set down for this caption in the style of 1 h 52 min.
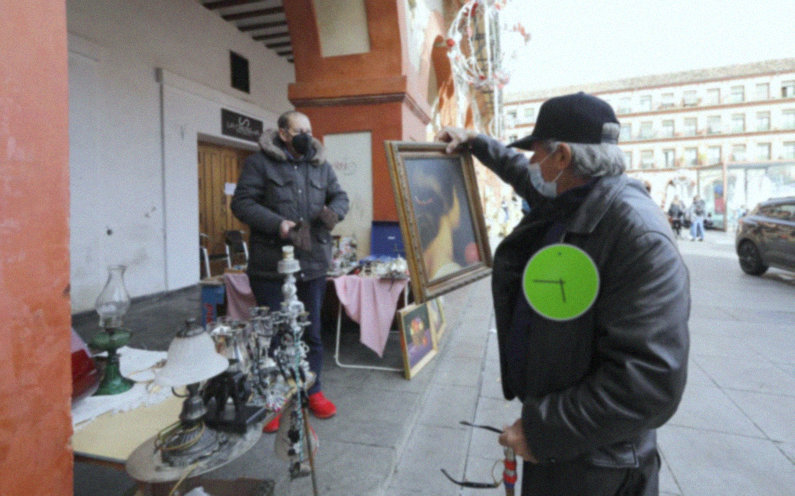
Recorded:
5 h 46 min
